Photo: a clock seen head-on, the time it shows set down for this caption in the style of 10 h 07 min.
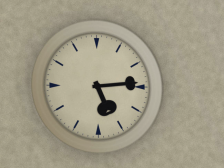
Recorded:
5 h 14 min
